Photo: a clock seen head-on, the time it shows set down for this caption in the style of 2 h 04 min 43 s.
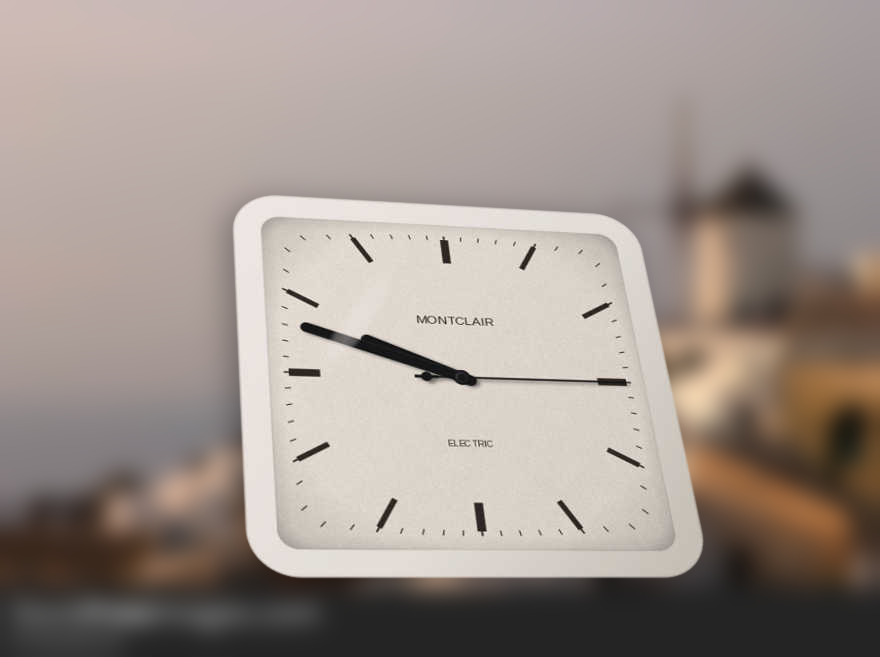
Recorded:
9 h 48 min 15 s
